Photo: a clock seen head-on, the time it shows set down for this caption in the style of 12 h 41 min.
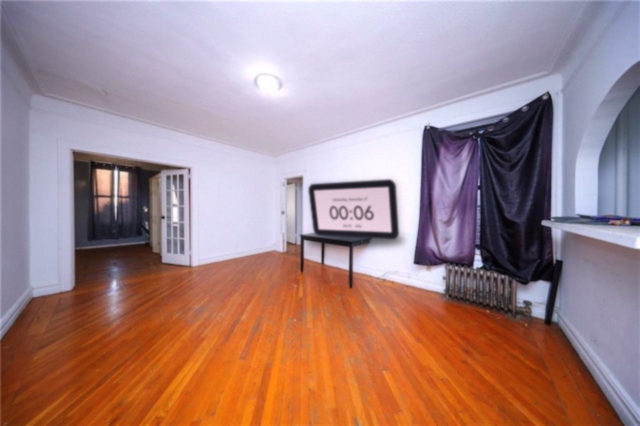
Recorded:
0 h 06 min
